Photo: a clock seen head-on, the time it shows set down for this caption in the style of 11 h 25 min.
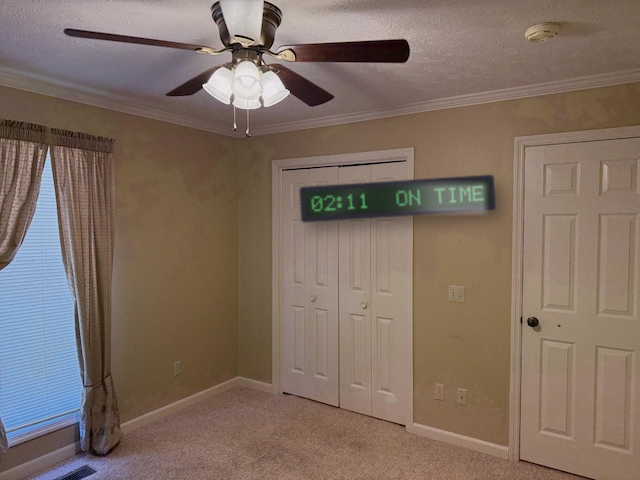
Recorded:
2 h 11 min
